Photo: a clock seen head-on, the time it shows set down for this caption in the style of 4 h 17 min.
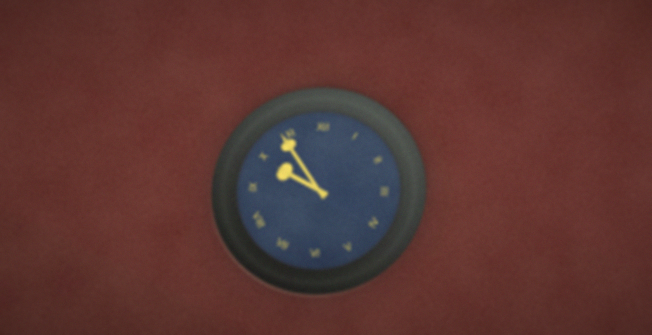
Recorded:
9 h 54 min
